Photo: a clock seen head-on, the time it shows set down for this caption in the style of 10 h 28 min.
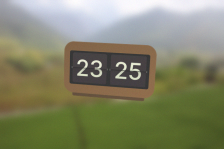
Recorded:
23 h 25 min
